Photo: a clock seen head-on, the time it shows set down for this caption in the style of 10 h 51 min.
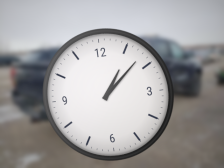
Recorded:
1 h 08 min
